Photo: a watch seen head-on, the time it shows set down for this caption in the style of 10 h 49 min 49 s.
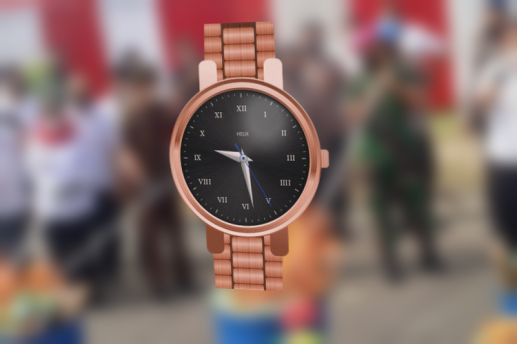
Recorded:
9 h 28 min 25 s
